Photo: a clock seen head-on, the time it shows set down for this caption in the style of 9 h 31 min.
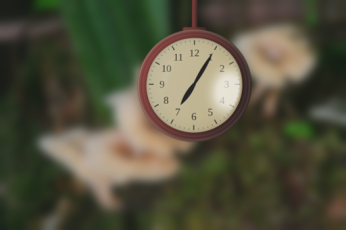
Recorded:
7 h 05 min
